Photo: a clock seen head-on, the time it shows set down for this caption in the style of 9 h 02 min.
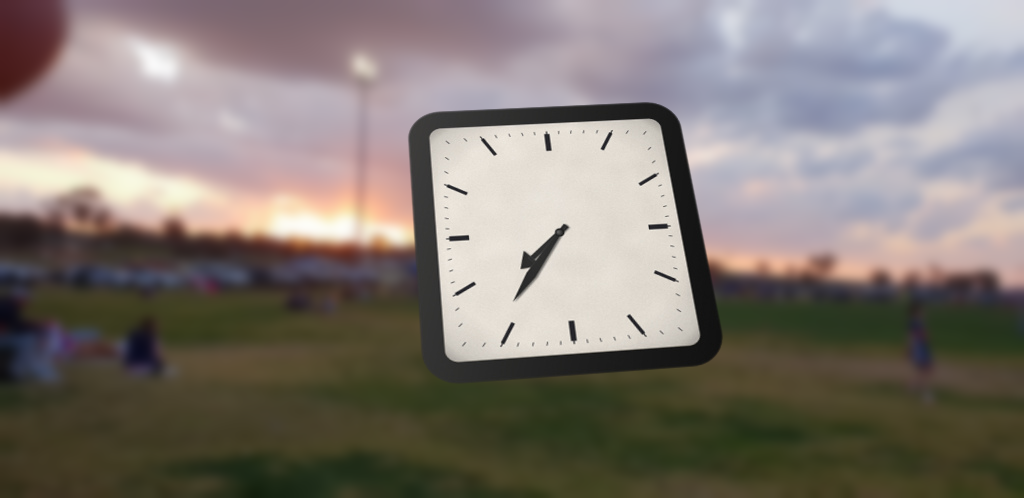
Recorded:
7 h 36 min
